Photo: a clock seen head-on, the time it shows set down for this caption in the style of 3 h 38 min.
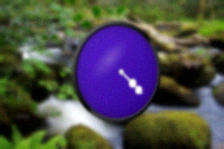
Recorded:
4 h 22 min
